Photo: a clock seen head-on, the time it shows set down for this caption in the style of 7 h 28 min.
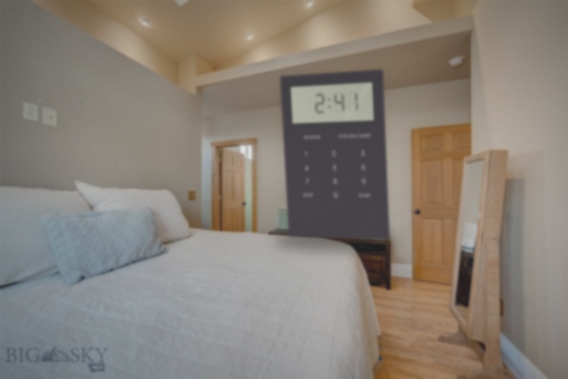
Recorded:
2 h 41 min
